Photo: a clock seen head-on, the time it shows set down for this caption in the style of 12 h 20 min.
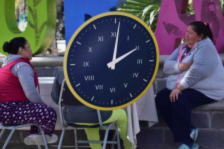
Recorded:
2 h 01 min
